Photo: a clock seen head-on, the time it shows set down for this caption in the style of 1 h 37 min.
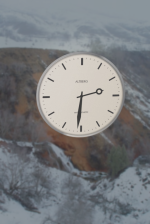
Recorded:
2 h 31 min
